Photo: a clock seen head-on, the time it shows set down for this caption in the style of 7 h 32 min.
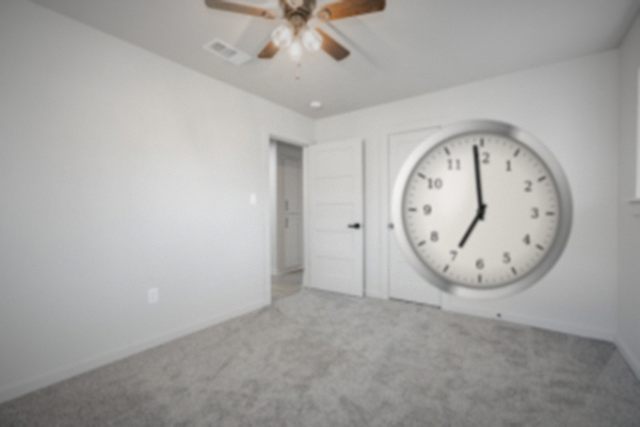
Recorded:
6 h 59 min
